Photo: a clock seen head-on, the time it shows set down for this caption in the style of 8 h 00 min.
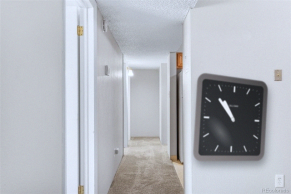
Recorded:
10 h 53 min
